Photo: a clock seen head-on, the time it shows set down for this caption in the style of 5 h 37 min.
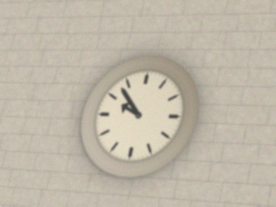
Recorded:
9 h 53 min
